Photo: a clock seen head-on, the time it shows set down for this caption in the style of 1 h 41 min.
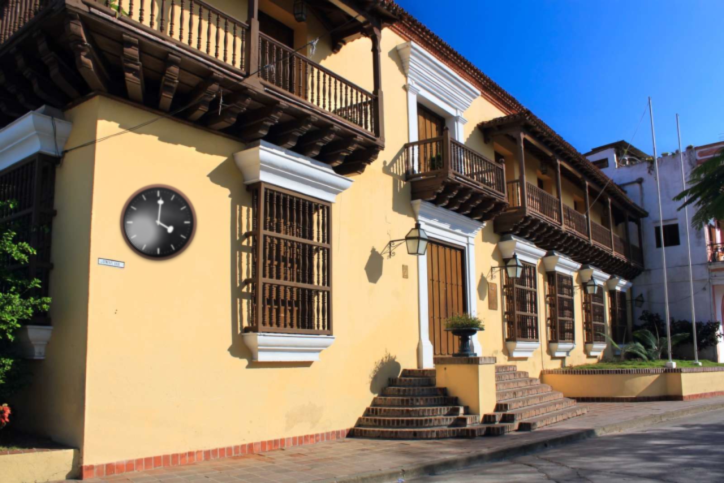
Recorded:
4 h 01 min
